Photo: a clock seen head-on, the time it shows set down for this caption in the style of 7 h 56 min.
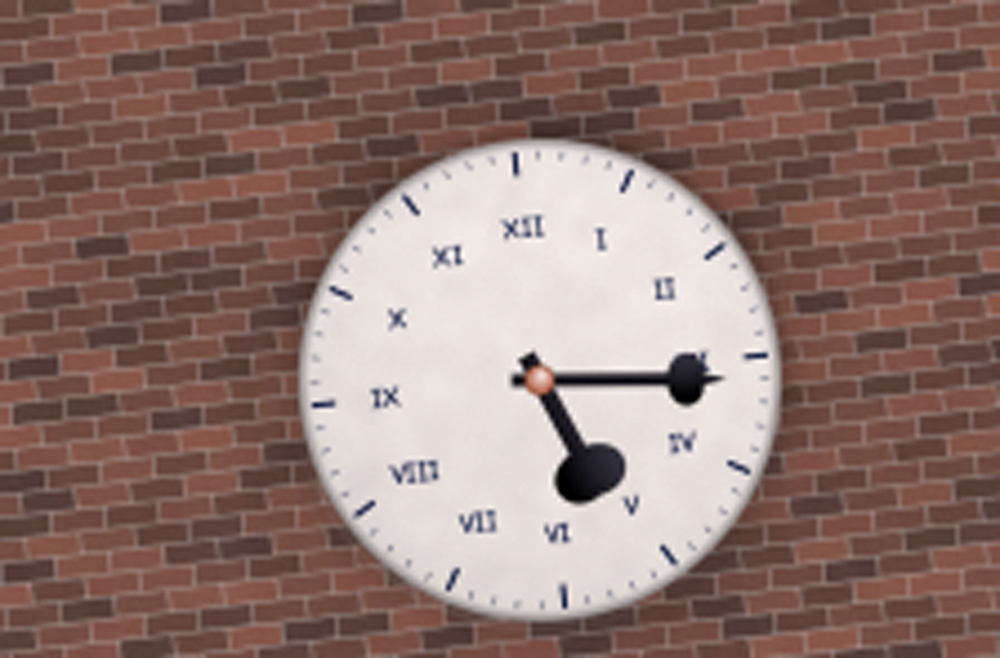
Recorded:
5 h 16 min
